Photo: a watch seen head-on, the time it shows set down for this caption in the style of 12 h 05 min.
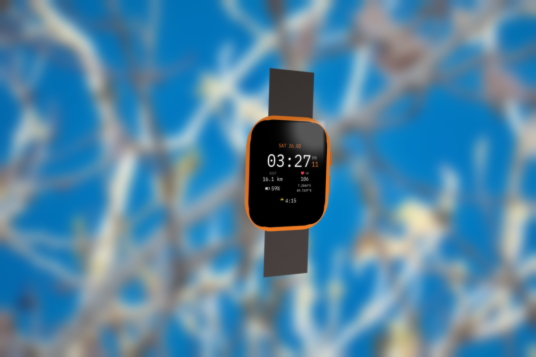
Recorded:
3 h 27 min
